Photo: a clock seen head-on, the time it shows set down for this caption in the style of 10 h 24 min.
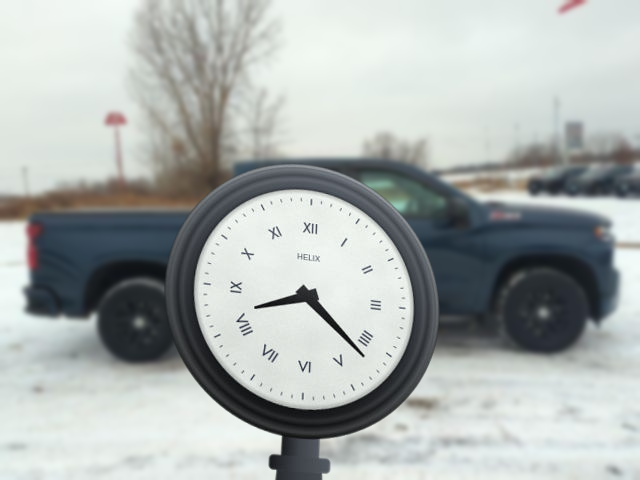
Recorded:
8 h 22 min
